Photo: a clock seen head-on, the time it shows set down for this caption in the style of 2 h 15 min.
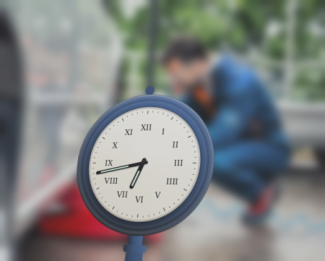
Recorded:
6 h 43 min
